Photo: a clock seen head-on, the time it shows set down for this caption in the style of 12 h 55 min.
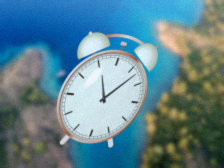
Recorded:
11 h 07 min
